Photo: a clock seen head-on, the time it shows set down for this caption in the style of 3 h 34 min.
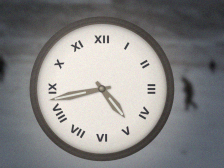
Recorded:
4 h 43 min
